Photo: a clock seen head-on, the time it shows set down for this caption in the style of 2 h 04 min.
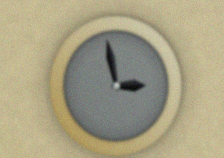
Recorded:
2 h 58 min
